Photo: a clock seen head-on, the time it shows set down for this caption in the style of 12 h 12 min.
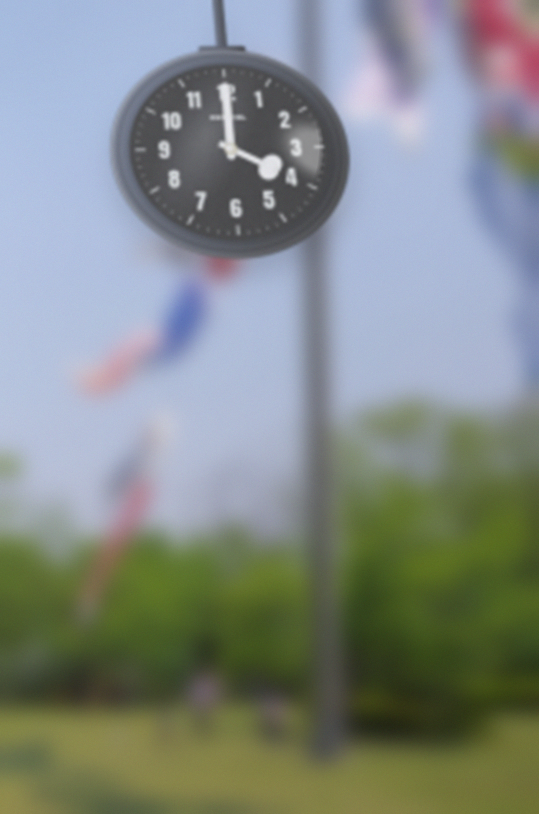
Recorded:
4 h 00 min
